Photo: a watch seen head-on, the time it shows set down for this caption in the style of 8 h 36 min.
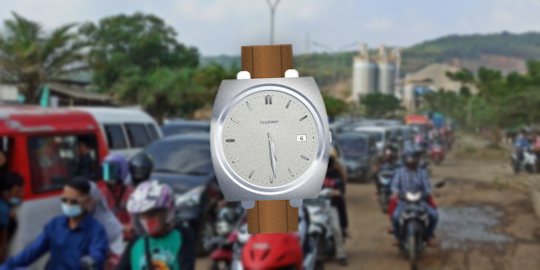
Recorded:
5 h 29 min
